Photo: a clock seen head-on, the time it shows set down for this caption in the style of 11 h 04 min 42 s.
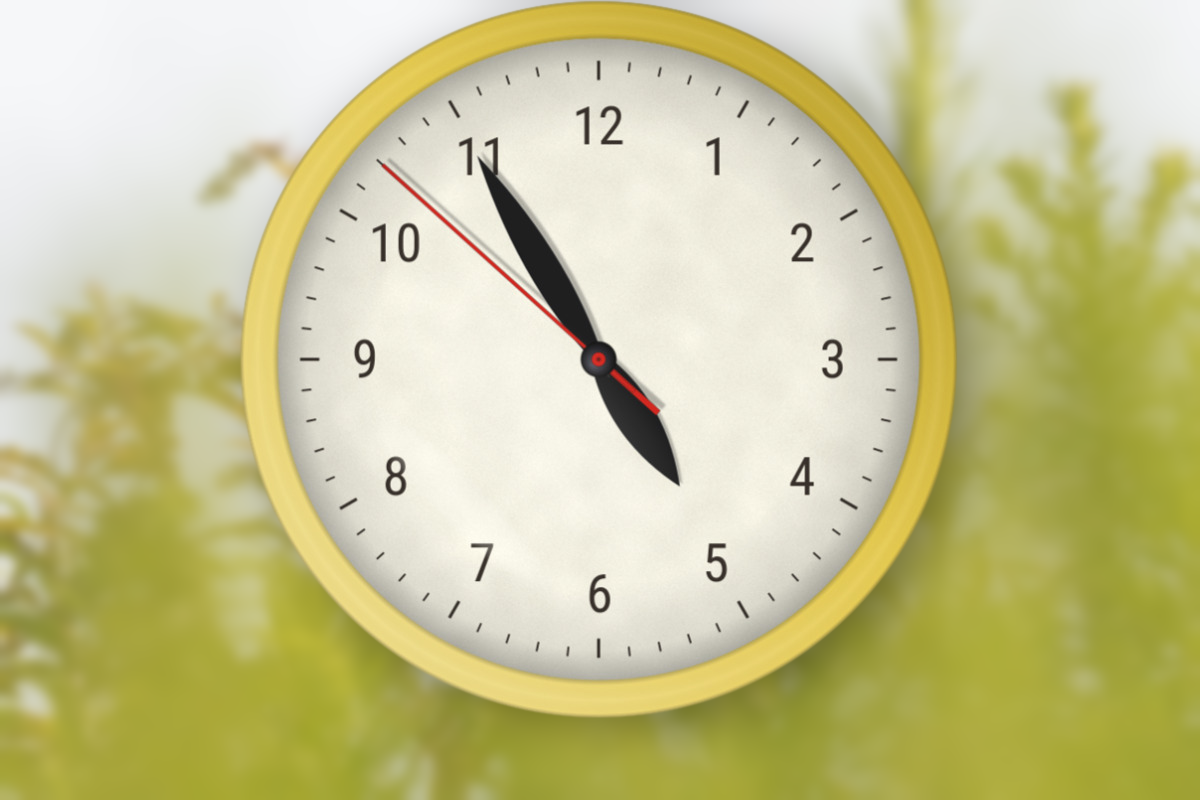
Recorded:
4 h 54 min 52 s
